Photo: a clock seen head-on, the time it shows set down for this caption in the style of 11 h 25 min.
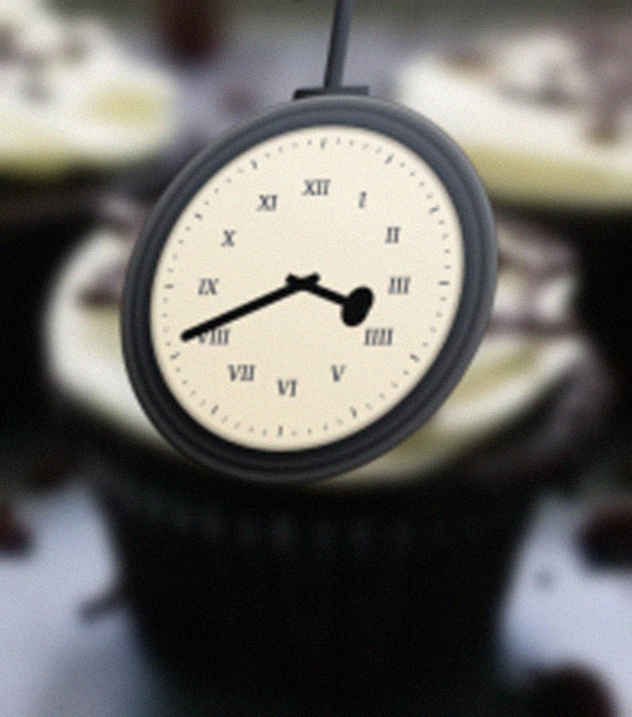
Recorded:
3 h 41 min
